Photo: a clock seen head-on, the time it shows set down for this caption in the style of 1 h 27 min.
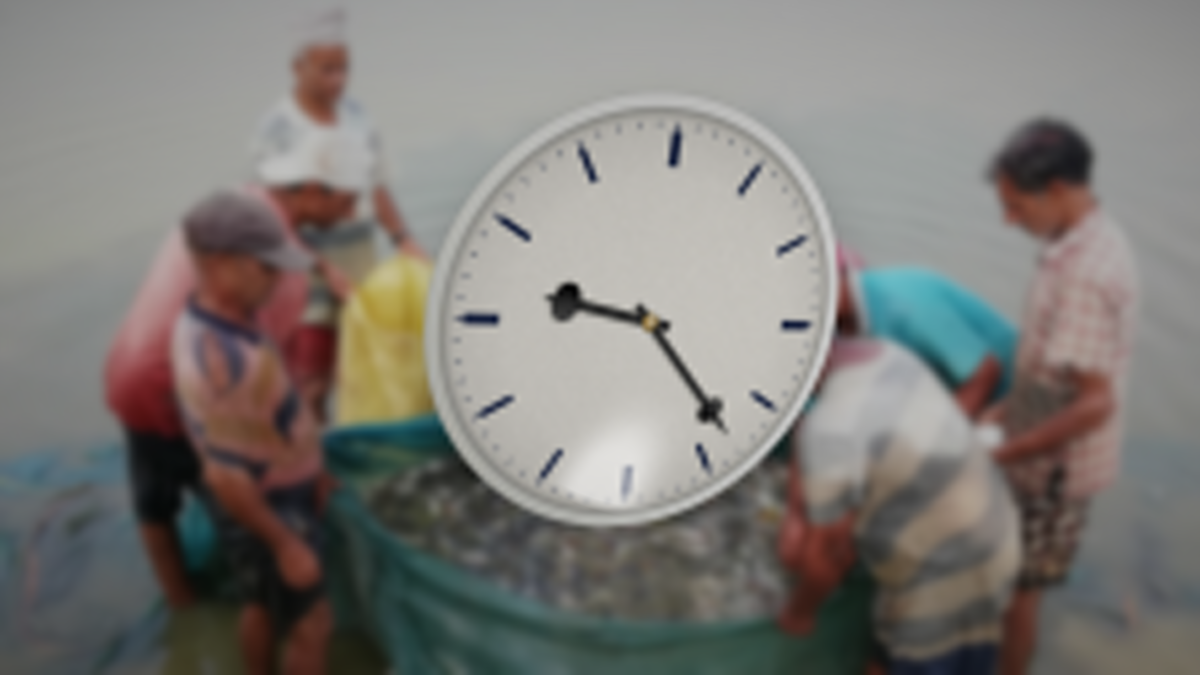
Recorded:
9 h 23 min
